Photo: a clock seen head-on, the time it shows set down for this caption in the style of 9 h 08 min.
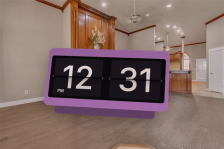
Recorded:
12 h 31 min
